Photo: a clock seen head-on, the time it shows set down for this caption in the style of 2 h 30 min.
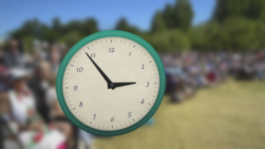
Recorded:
2 h 54 min
